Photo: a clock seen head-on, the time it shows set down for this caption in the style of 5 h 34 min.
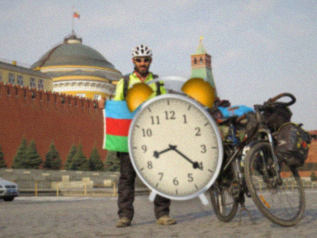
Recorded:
8 h 21 min
